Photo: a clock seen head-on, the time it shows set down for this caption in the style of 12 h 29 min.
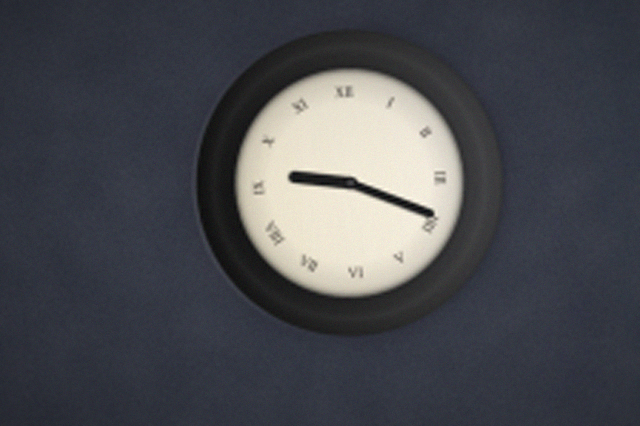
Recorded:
9 h 19 min
